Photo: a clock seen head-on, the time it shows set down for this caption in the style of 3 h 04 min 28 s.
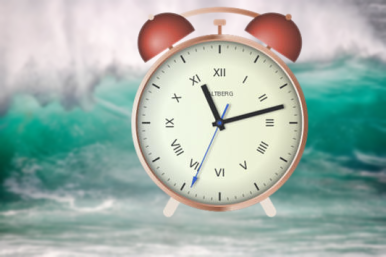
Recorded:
11 h 12 min 34 s
